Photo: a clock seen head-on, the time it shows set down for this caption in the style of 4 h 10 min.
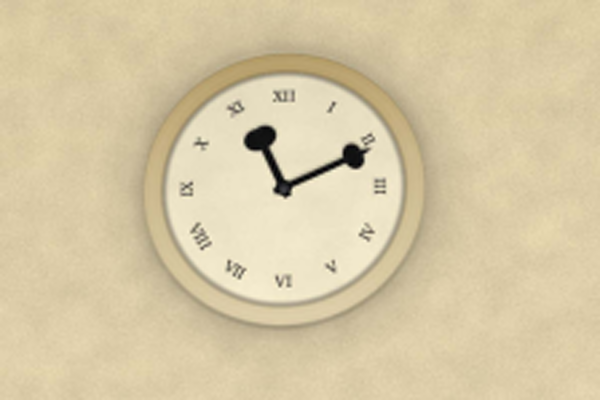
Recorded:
11 h 11 min
